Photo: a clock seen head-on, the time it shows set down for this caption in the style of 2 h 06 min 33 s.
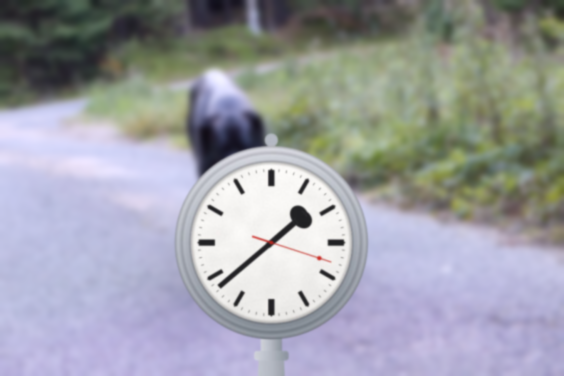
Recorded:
1 h 38 min 18 s
